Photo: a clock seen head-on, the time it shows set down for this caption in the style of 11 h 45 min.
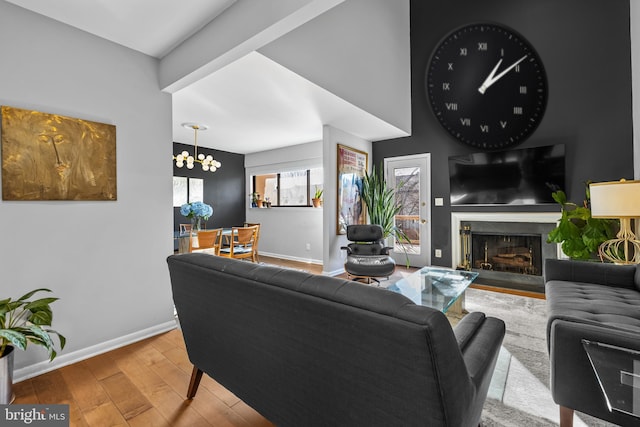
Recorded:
1 h 09 min
